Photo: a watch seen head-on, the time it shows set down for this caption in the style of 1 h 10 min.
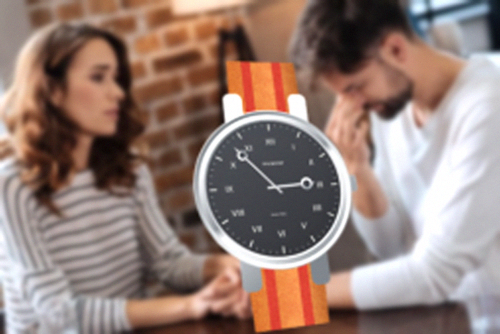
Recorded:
2 h 53 min
